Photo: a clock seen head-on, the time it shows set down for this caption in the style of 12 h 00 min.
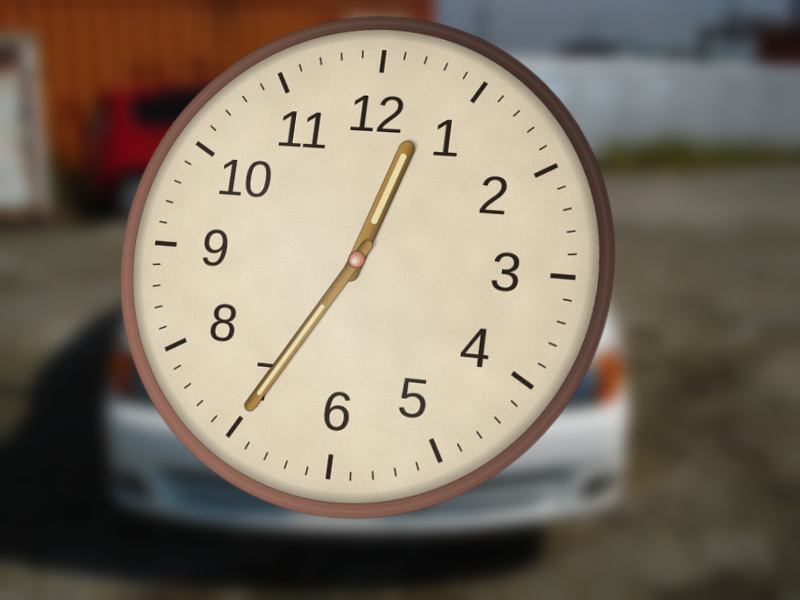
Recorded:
12 h 35 min
